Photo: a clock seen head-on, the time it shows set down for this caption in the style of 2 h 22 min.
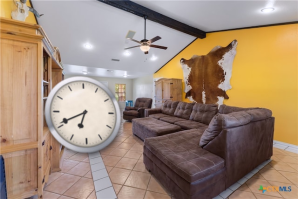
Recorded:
6 h 41 min
